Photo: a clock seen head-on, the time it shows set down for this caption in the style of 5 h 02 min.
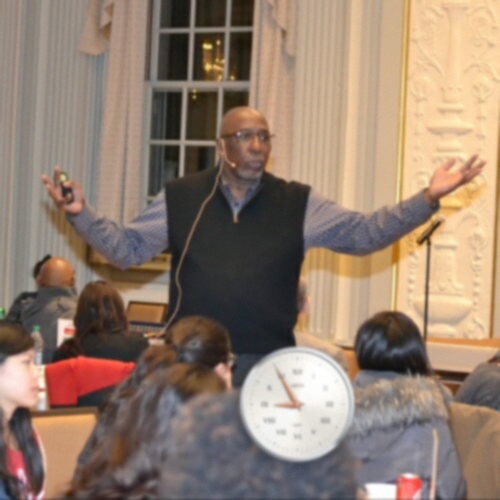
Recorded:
8 h 55 min
